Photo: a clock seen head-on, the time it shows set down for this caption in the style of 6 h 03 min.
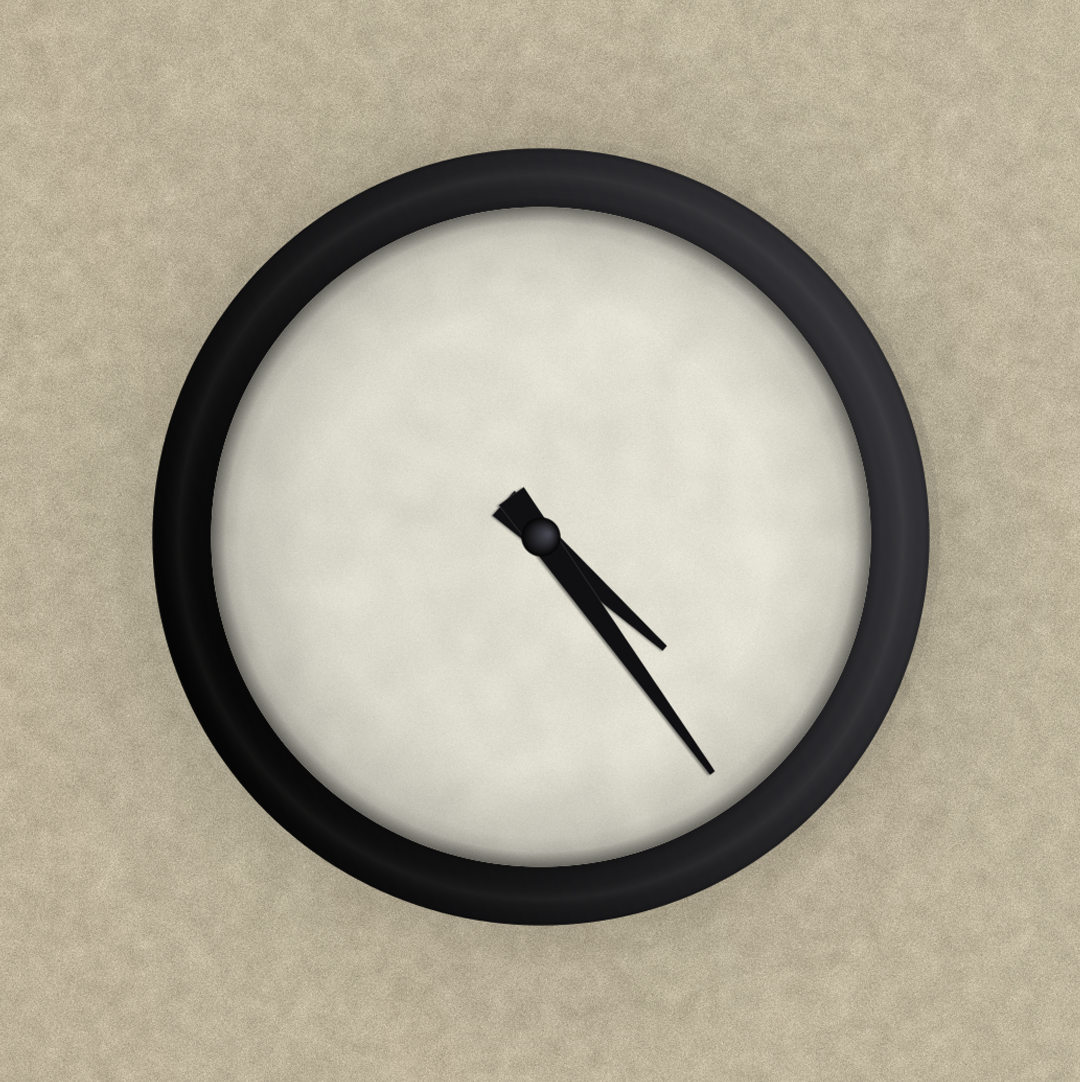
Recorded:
4 h 24 min
